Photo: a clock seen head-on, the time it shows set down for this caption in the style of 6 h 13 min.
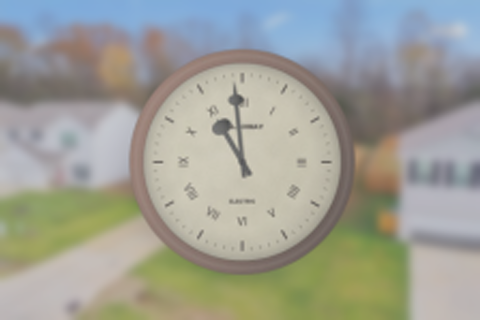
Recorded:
10 h 59 min
